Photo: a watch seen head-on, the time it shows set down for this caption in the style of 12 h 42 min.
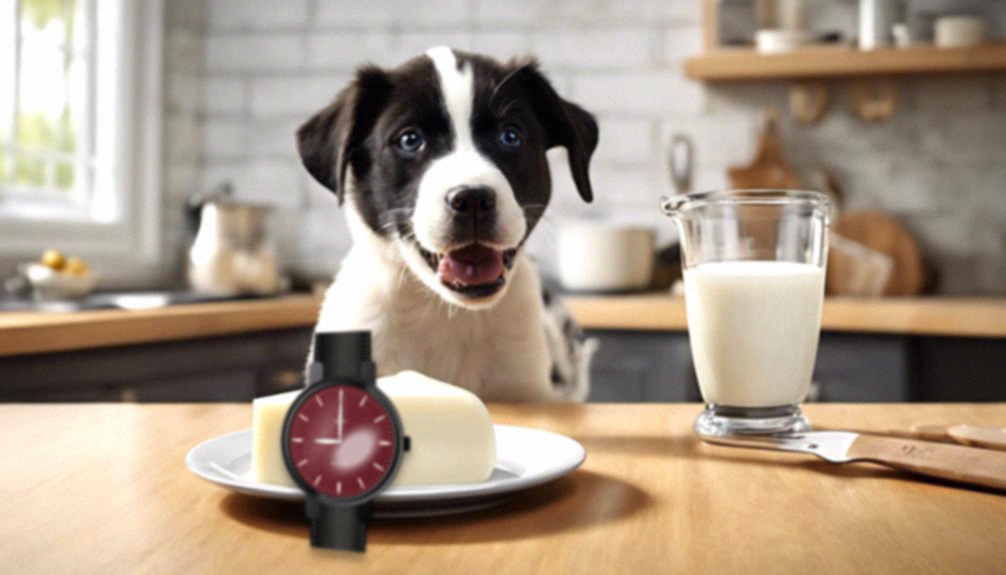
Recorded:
9 h 00 min
